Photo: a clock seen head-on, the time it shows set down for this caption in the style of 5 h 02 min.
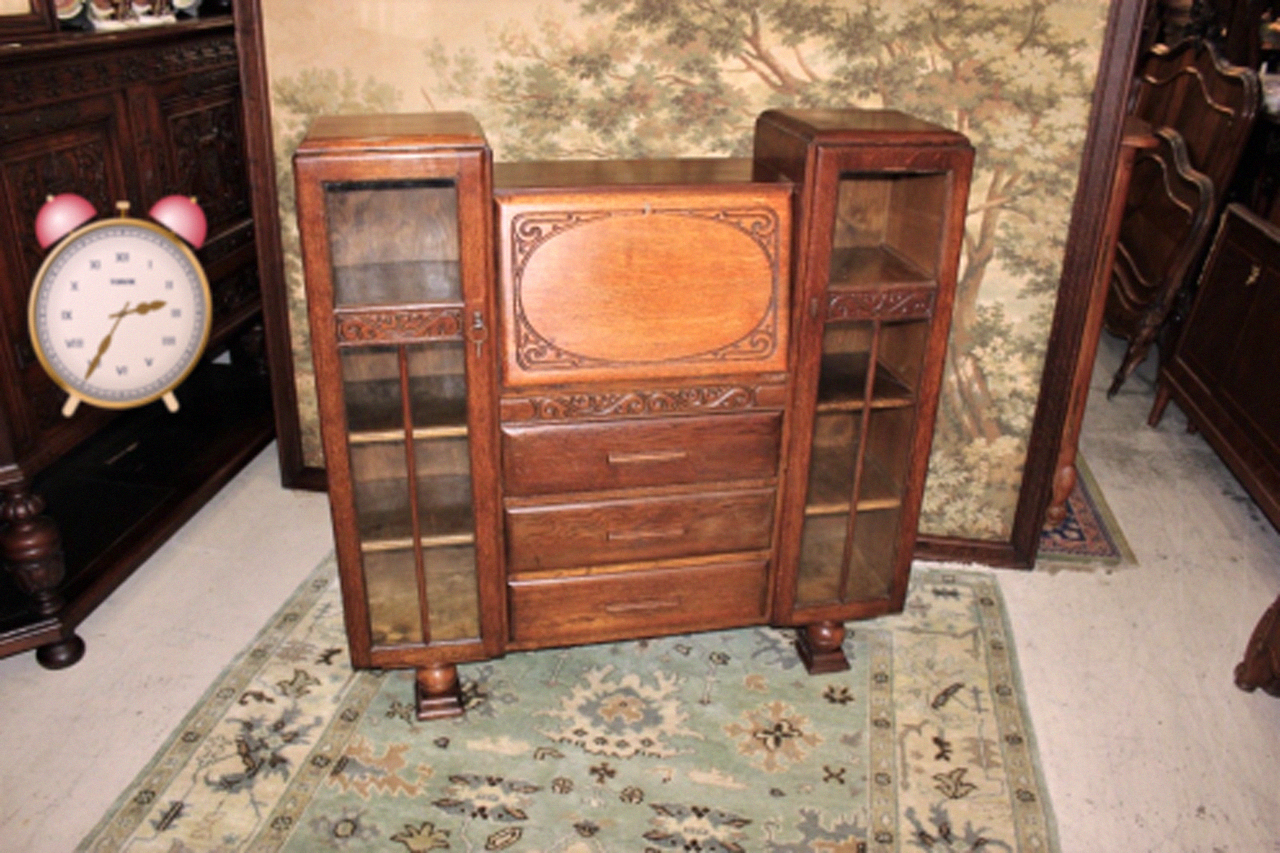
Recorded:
2 h 35 min
